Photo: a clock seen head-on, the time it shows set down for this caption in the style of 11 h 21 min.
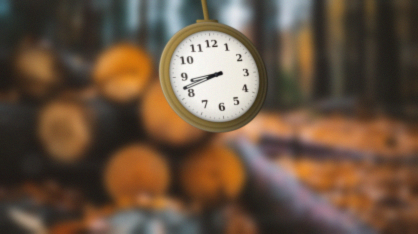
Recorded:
8 h 42 min
